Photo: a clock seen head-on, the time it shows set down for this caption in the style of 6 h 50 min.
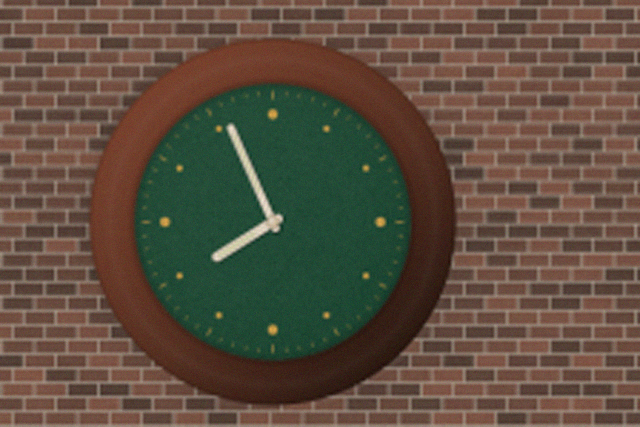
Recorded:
7 h 56 min
